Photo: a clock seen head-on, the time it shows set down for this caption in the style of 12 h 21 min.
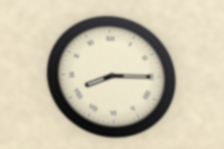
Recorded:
8 h 15 min
